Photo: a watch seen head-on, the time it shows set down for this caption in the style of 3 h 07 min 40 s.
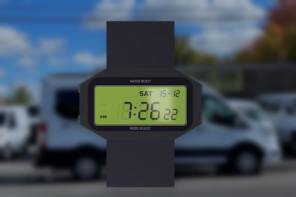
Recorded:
7 h 26 min 22 s
